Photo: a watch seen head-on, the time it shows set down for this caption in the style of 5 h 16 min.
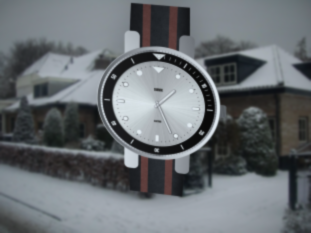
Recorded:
1 h 26 min
